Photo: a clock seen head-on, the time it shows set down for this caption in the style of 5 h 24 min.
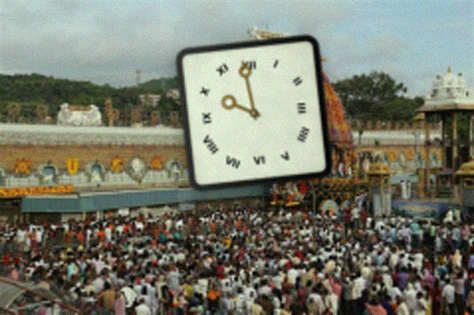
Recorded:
9 h 59 min
